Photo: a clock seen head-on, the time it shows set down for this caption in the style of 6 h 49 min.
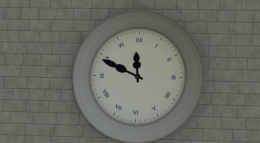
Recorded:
11 h 49 min
